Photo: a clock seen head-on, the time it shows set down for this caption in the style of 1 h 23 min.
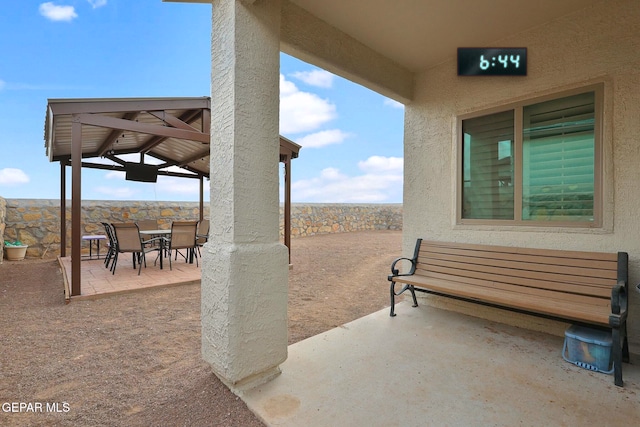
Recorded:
6 h 44 min
